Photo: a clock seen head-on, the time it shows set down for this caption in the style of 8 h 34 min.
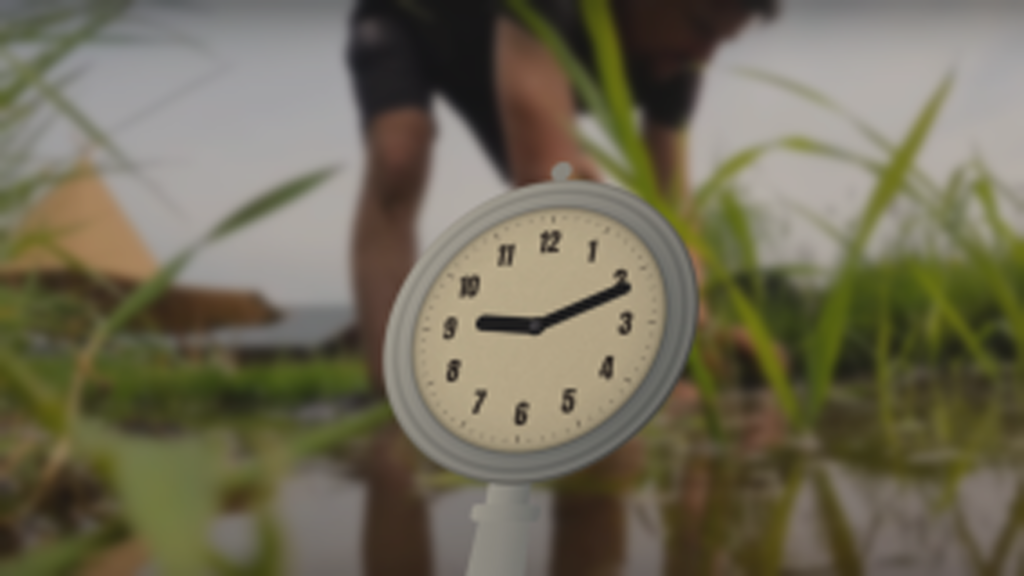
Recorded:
9 h 11 min
